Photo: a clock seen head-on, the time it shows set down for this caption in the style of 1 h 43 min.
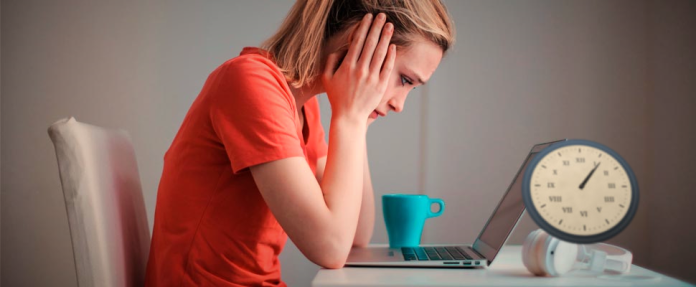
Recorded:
1 h 06 min
